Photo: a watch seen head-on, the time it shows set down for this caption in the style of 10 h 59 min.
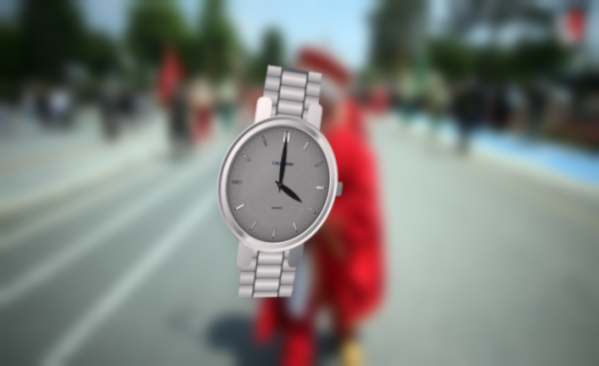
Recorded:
4 h 00 min
